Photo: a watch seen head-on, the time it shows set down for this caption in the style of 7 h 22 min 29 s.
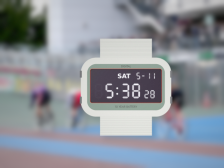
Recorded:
5 h 38 min 28 s
